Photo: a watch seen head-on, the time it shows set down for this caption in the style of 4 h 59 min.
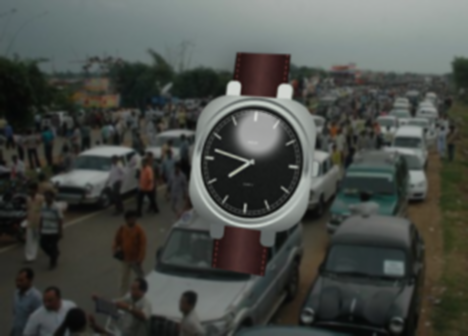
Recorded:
7 h 47 min
